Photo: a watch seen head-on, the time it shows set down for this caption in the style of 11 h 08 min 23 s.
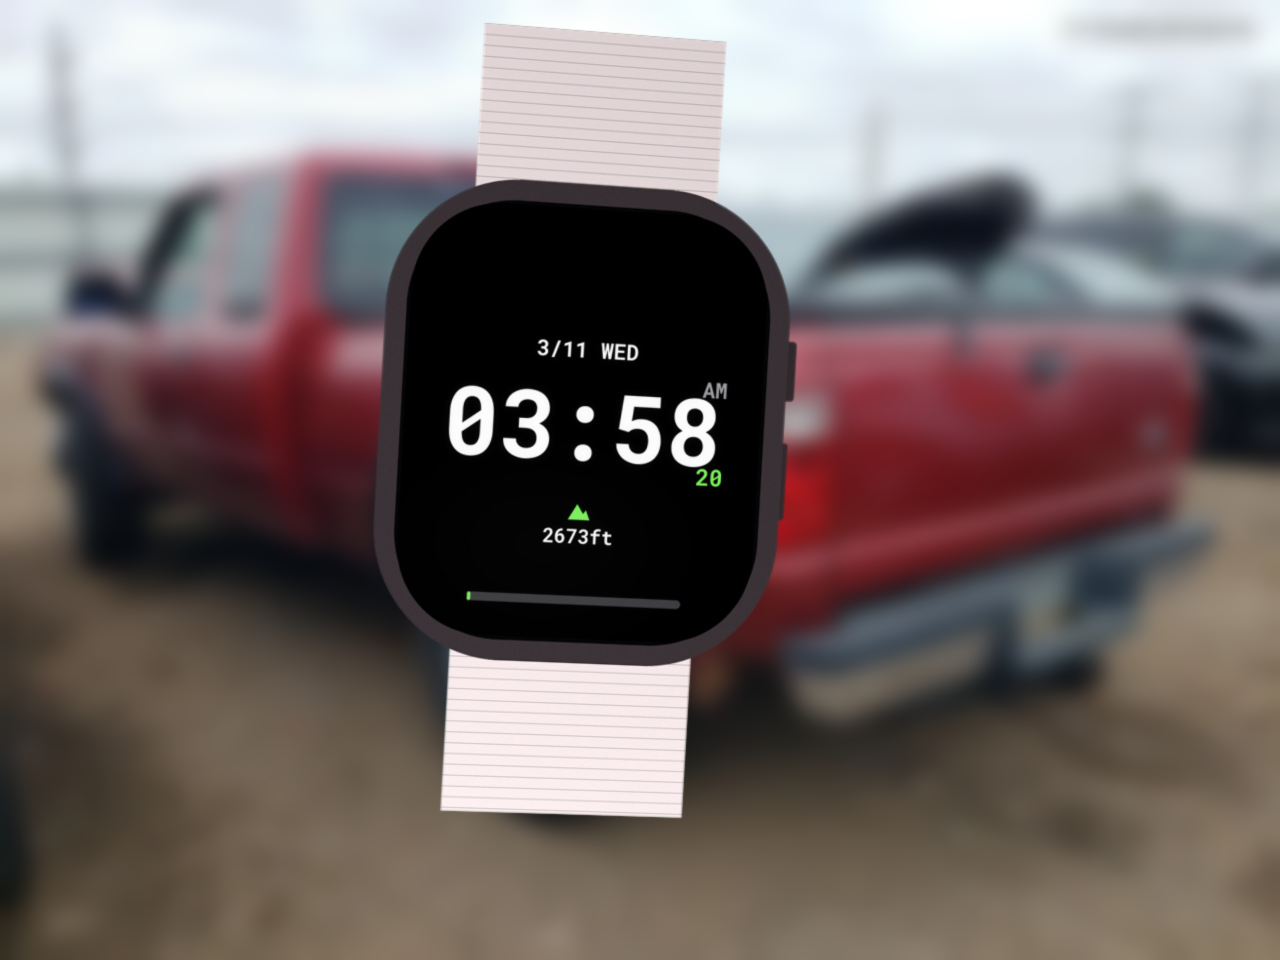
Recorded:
3 h 58 min 20 s
